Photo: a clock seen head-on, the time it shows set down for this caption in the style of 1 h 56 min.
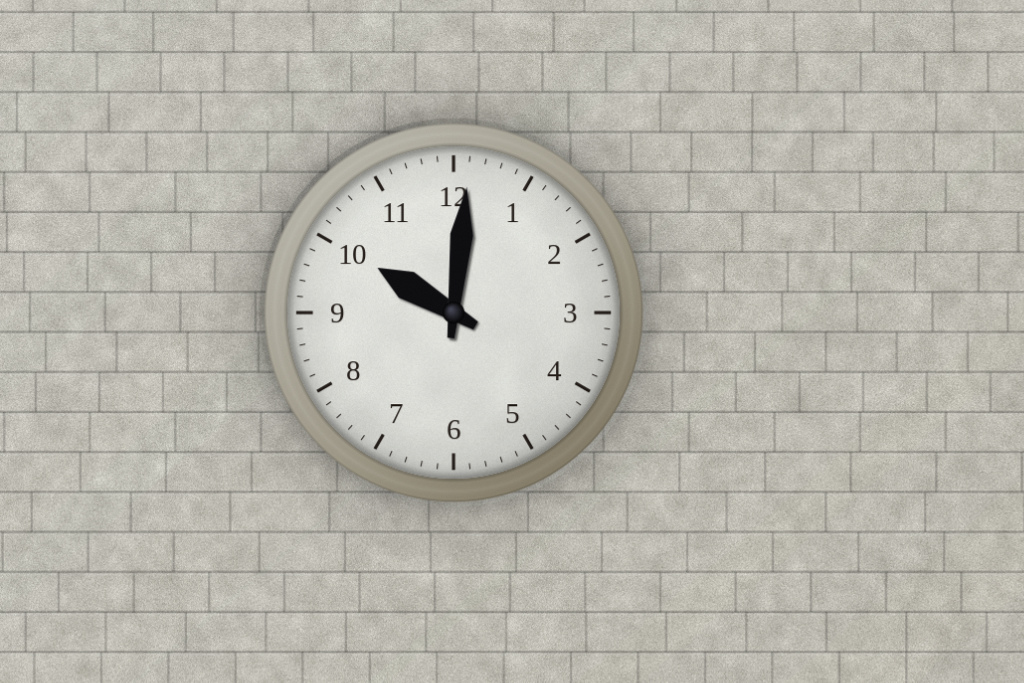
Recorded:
10 h 01 min
